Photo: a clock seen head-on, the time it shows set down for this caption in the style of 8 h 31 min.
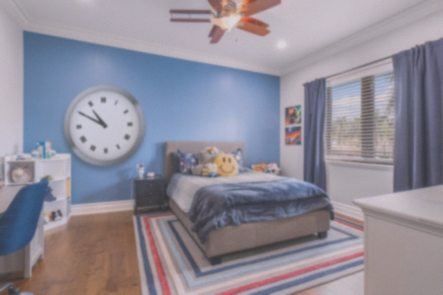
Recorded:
10 h 50 min
